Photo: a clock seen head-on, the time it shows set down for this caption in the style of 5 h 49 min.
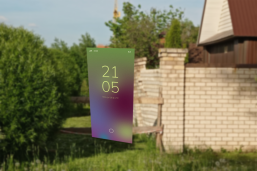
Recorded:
21 h 05 min
